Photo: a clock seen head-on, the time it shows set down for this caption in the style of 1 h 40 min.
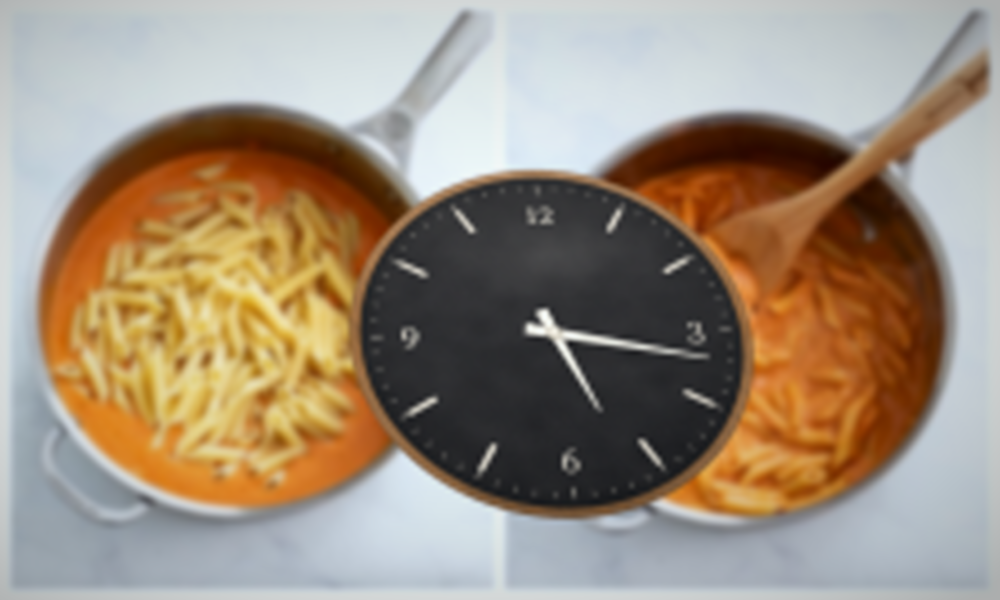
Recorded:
5 h 17 min
